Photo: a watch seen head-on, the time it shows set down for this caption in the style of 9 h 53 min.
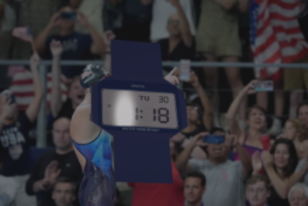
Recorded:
1 h 18 min
